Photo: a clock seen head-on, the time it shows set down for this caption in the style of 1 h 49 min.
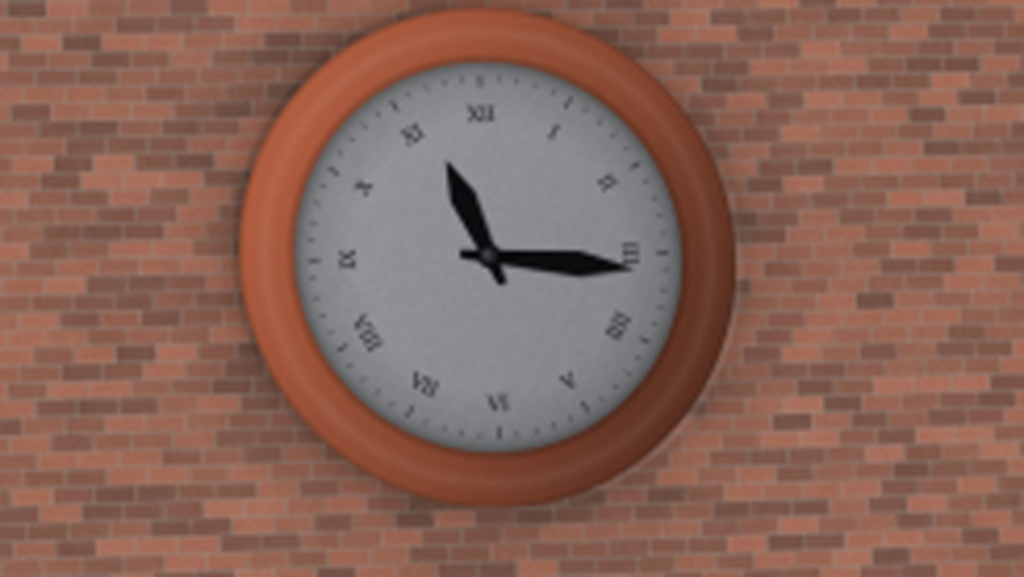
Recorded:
11 h 16 min
